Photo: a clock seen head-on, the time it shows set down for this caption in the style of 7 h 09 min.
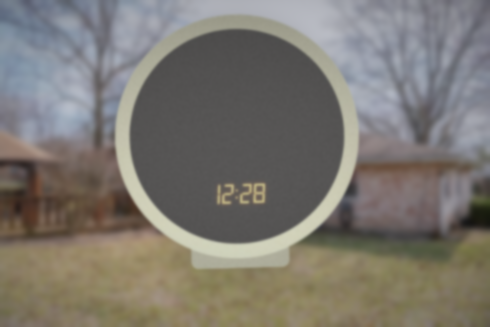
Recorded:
12 h 28 min
